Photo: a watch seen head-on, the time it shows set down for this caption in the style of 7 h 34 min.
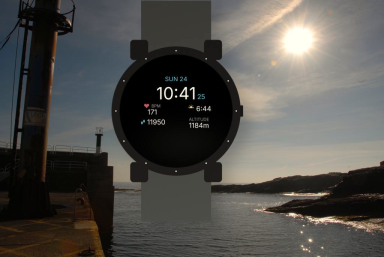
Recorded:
10 h 41 min
